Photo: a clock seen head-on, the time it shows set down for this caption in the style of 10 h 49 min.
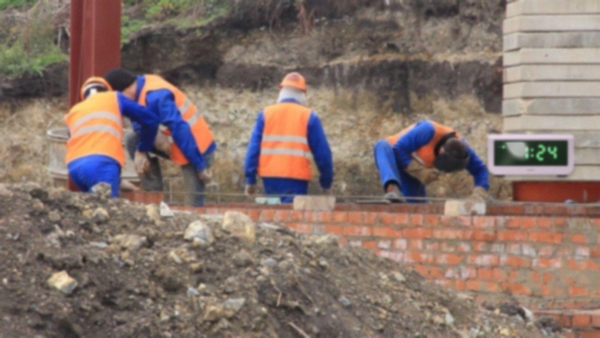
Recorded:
1 h 24 min
